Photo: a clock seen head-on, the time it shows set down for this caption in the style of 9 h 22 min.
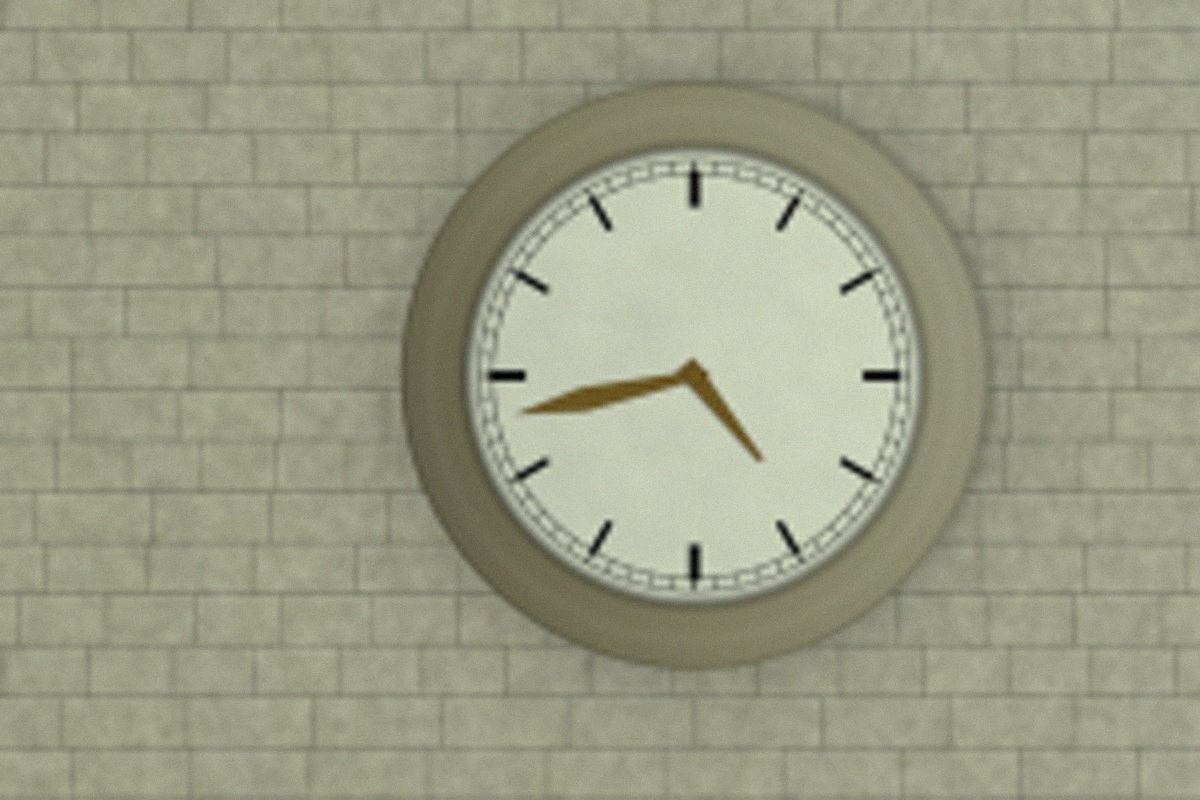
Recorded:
4 h 43 min
